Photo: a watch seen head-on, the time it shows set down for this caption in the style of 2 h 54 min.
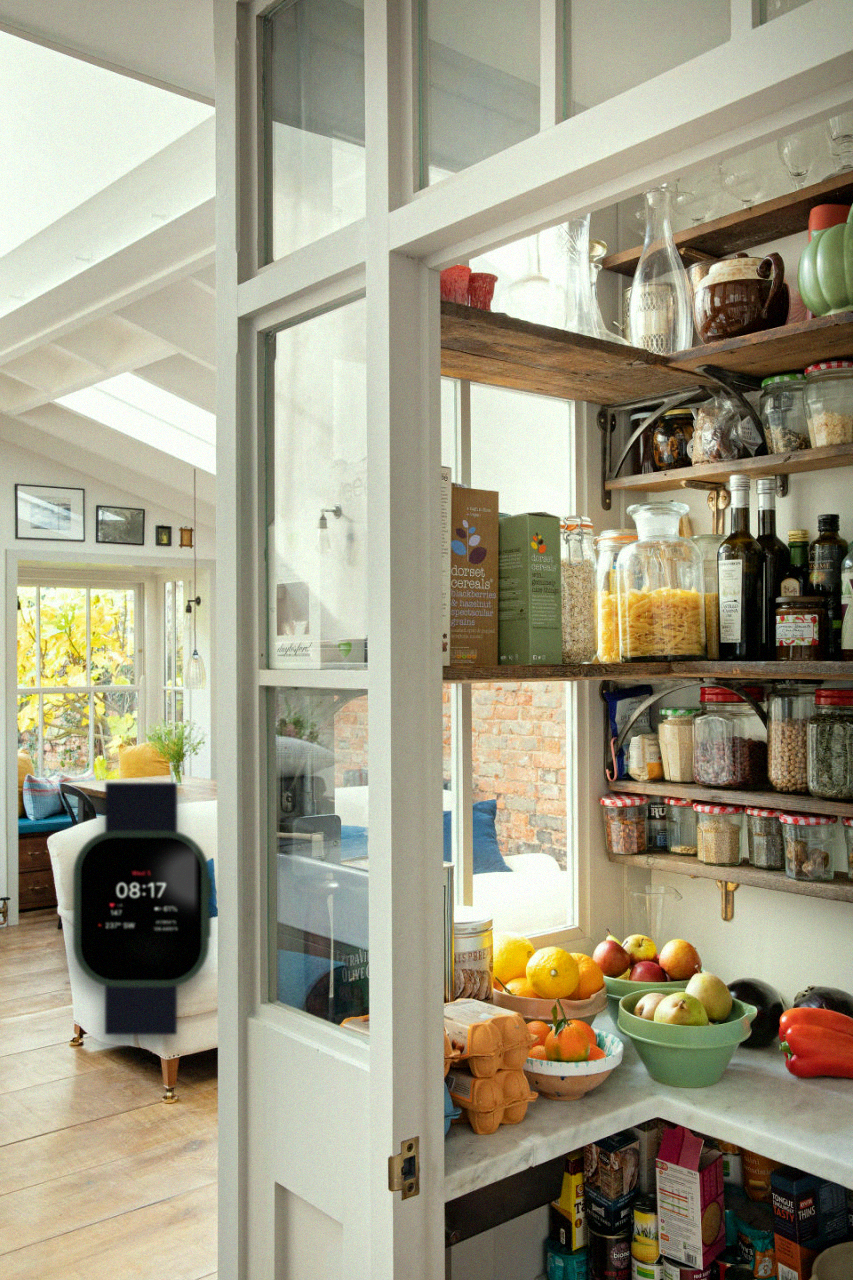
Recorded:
8 h 17 min
